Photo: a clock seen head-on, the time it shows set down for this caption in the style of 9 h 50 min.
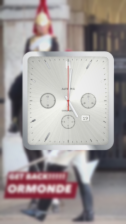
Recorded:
5 h 01 min
